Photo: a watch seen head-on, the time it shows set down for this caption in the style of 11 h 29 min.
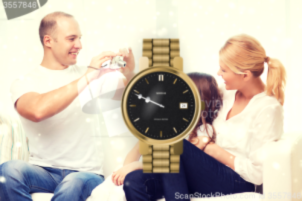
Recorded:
9 h 49 min
